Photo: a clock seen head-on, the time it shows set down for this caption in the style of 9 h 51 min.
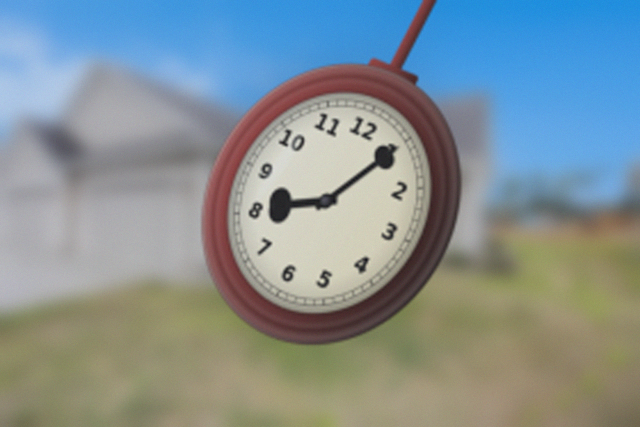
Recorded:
8 h 05 min
